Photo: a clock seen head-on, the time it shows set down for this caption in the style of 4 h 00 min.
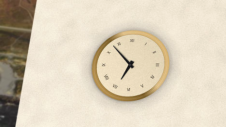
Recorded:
6 h 53 min
